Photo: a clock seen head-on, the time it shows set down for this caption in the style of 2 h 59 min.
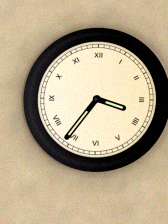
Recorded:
3 h 36 min
